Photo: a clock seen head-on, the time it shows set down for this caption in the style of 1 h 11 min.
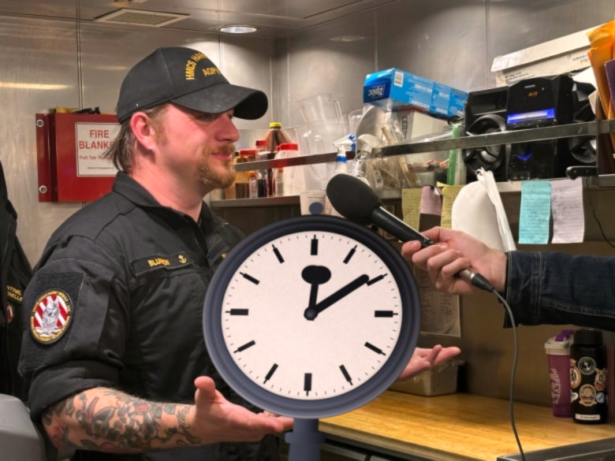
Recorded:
12 h 09 min
